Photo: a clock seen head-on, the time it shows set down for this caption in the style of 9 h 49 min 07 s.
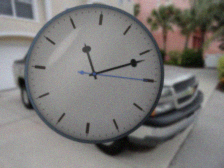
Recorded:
11 h 11 min 15 s
